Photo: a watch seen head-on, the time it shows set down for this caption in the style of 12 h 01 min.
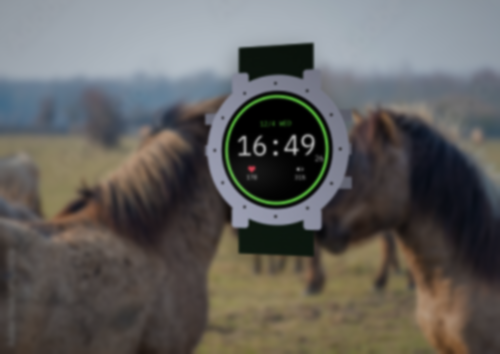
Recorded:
16 h 49 min
